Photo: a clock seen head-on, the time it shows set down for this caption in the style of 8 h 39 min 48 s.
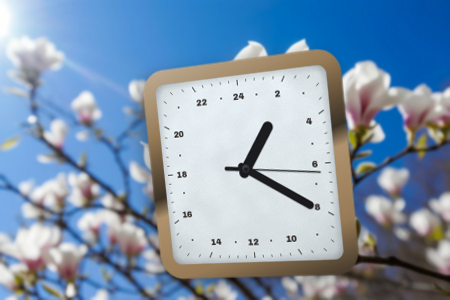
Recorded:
2 h 20 min 16 s
